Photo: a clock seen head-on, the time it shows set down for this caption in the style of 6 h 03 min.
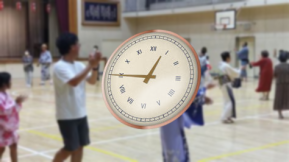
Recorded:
12 h 45 min
